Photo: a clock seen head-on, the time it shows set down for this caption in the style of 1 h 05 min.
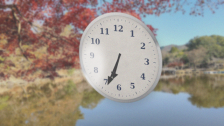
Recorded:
6 h 34 min
